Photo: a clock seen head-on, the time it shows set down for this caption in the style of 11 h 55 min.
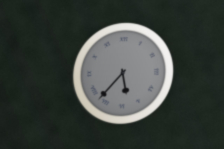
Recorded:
5 h 37 min
